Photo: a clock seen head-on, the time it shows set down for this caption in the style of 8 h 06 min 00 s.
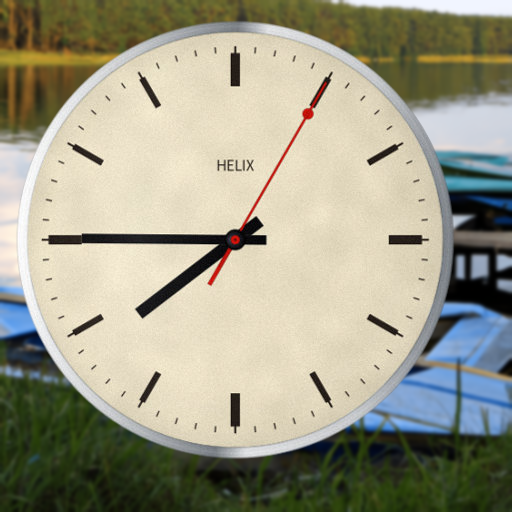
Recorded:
7 h 45 min 05 s
